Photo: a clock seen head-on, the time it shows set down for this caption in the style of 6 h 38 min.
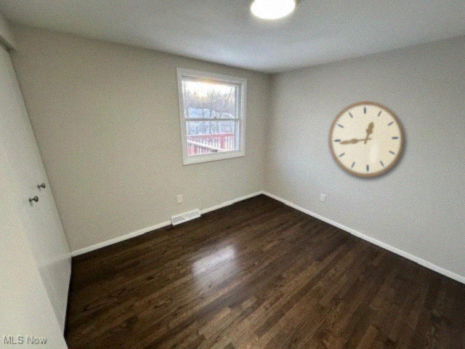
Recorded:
12 h 44 min
